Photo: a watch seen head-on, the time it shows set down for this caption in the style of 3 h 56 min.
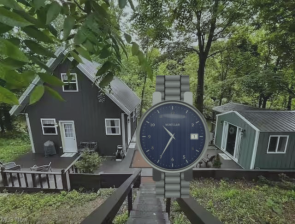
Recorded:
10 h 35 min
